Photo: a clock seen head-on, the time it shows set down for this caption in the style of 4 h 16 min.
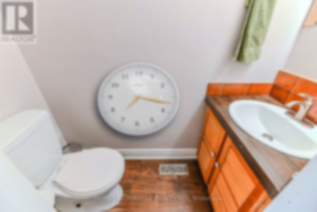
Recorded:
7 h 17 min
